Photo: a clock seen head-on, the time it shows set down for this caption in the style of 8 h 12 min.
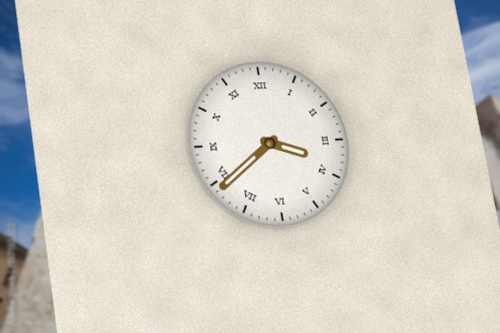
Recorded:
3 h 39 min
